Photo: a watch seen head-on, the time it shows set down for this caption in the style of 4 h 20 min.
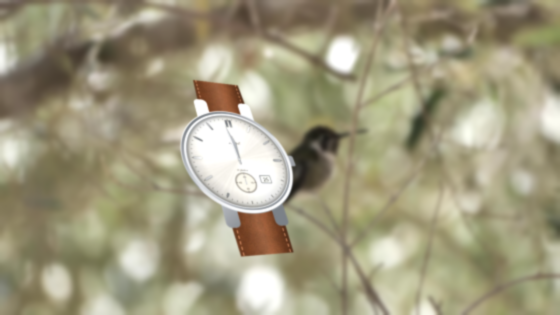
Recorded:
11 h 59 min
